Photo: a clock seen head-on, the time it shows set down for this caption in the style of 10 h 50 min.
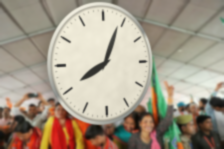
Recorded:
8 h 04 min
